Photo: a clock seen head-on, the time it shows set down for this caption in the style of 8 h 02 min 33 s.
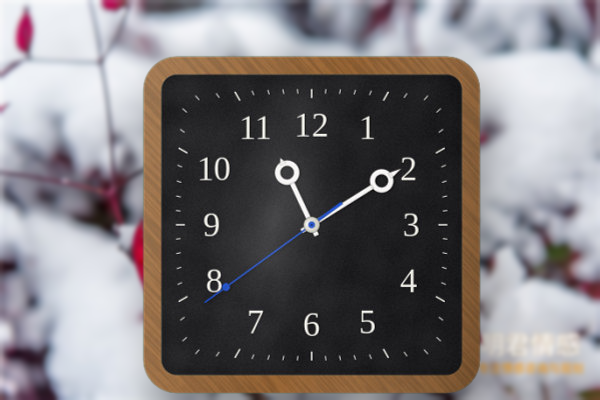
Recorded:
11 h 09 min 39 s
